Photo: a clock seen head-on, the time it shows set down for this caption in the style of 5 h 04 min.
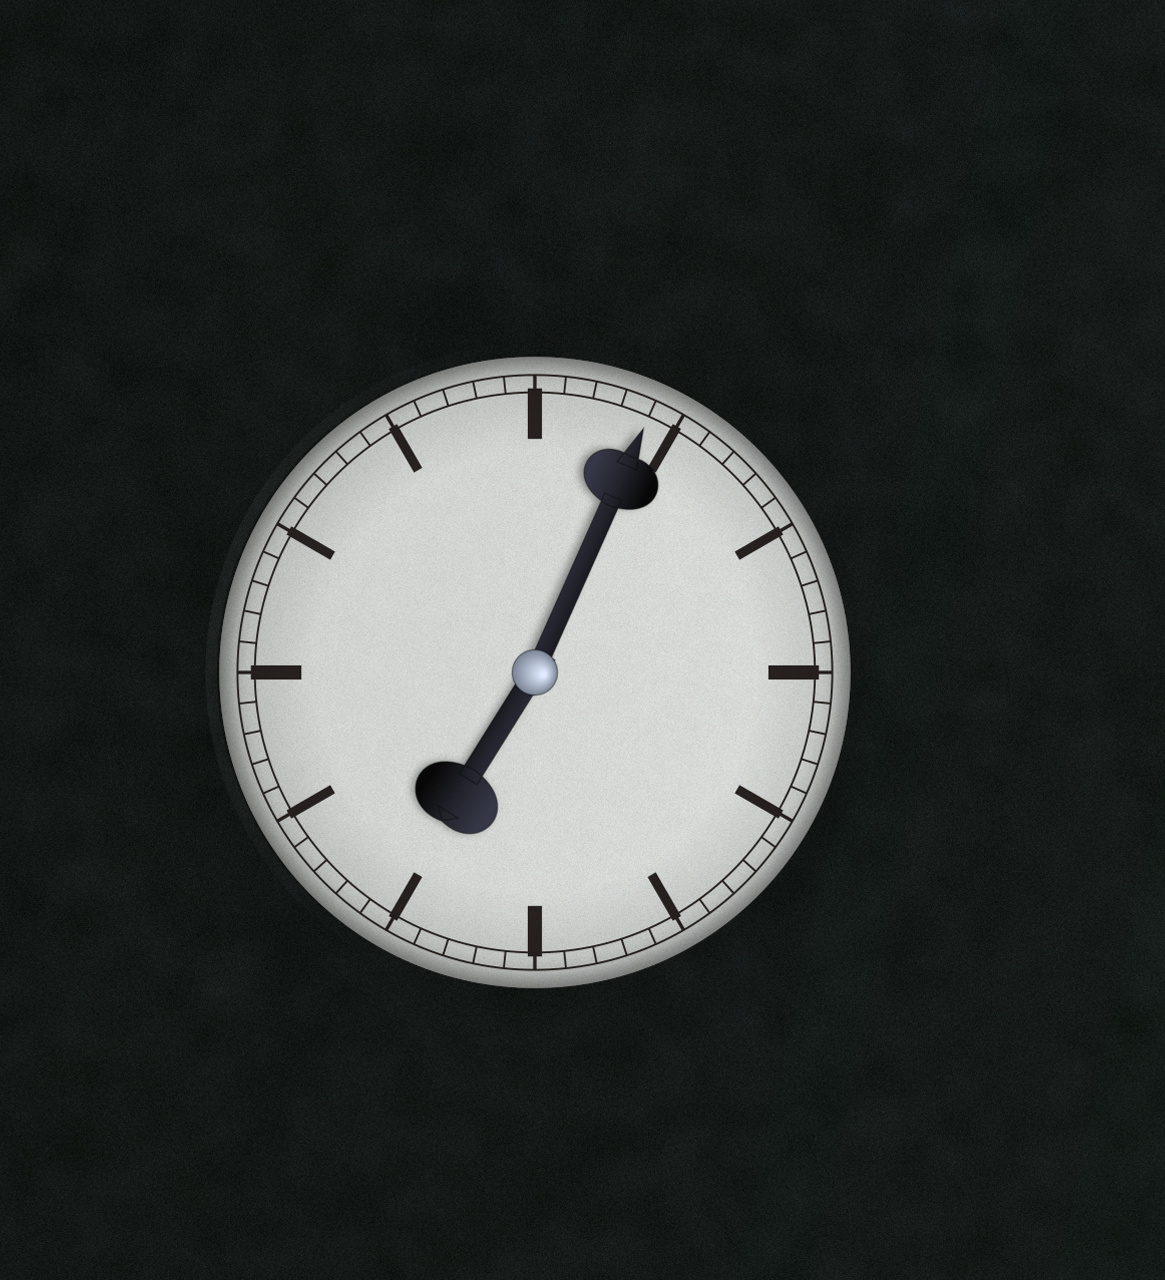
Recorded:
7 h 04 min
